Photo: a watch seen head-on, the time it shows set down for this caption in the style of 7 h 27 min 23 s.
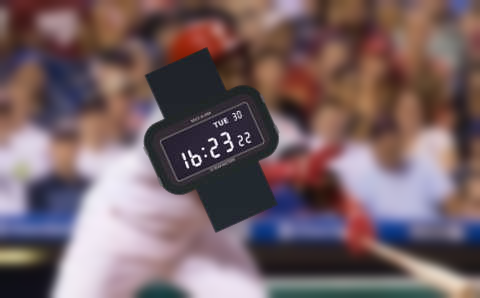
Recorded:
16 h 23 min 22 s
